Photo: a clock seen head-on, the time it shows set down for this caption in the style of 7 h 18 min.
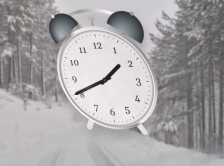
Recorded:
1 h 41 min
